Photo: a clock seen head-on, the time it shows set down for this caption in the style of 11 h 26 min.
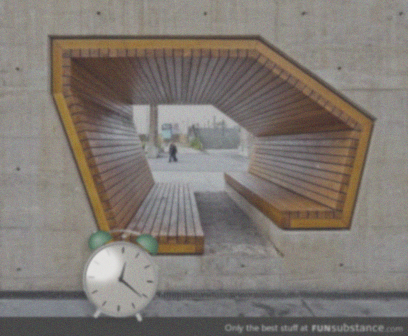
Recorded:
12 h 21 min
